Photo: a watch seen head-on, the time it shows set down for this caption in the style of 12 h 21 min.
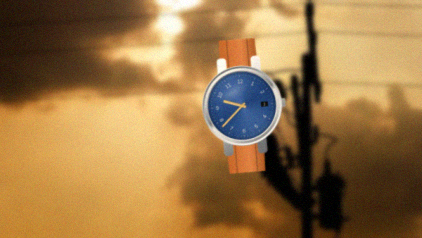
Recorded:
9 h 38 min
